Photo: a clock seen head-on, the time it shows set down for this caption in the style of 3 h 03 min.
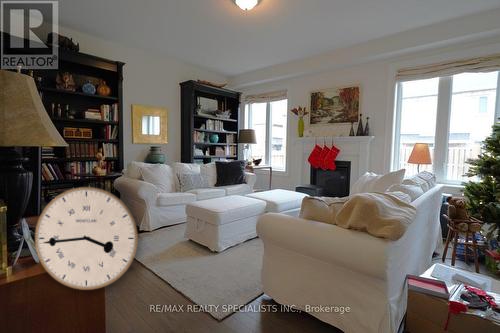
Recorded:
3 h 44 min
